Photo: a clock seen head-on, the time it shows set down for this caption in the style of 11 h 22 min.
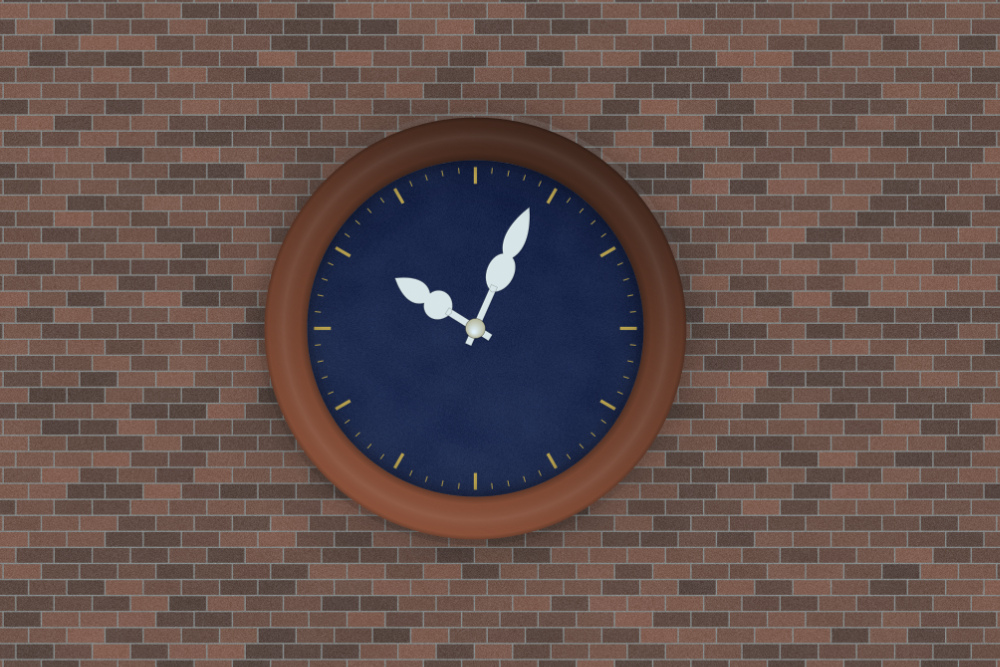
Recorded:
10 h 04 min
